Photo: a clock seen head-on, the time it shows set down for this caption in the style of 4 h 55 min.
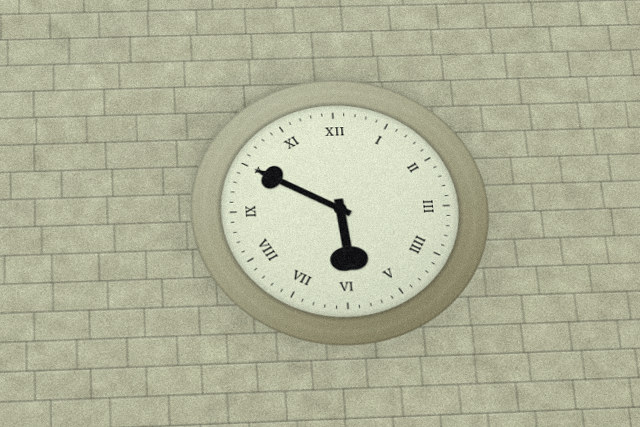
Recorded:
5 h 50 min
